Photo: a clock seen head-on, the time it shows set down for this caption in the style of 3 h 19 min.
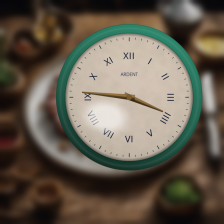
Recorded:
3 h 46 min
